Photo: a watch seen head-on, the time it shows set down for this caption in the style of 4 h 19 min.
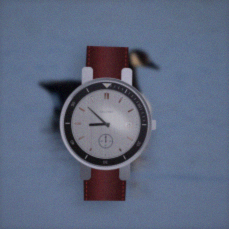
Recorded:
8 h 52 min
